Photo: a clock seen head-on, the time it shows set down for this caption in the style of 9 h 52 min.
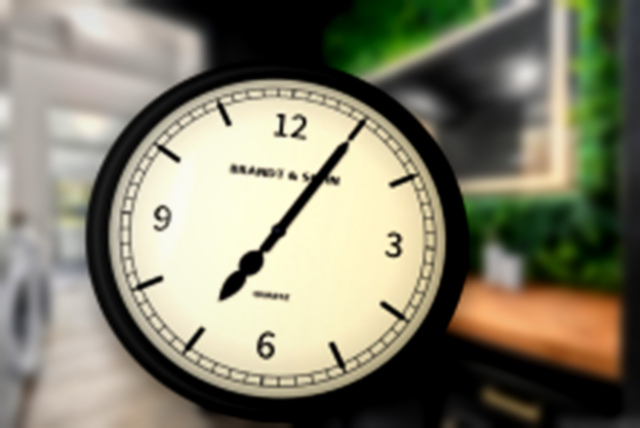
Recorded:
7 h 05 min
